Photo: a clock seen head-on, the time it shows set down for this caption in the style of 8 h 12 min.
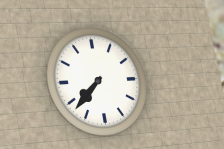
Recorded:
7 h 38 min
